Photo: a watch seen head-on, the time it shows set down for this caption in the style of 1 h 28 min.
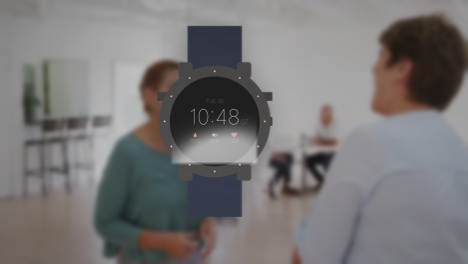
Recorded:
10 h 48 min
